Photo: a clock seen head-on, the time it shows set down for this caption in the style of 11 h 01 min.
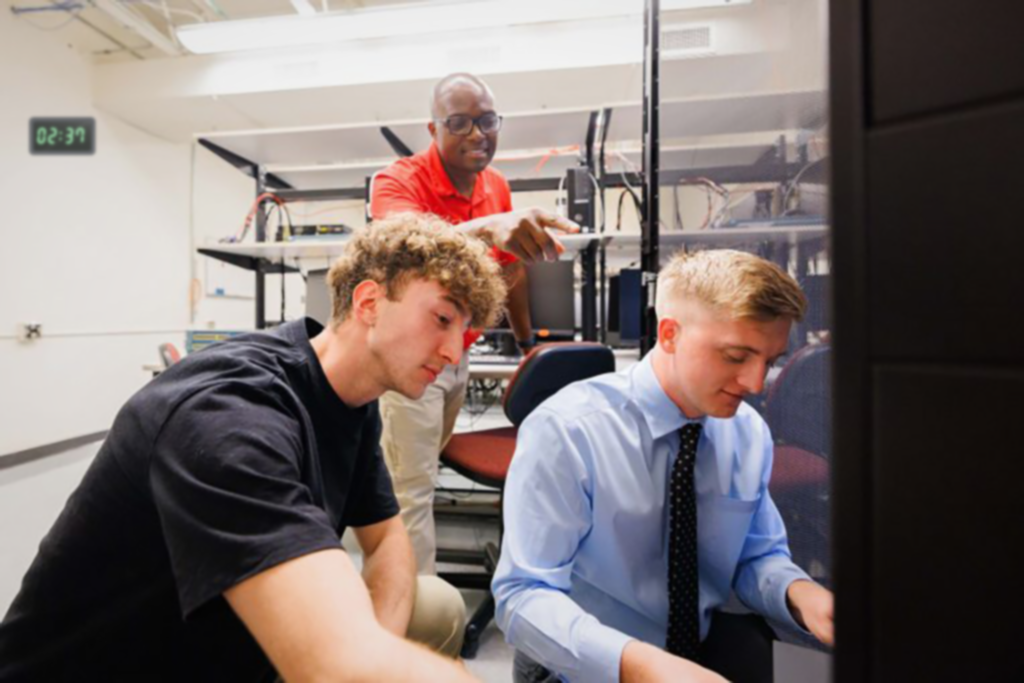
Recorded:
2 h 37 min
